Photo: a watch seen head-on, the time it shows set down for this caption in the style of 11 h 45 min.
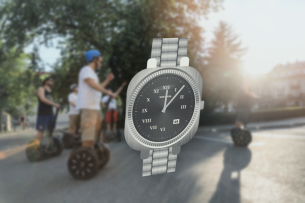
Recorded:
12 h 07 min
